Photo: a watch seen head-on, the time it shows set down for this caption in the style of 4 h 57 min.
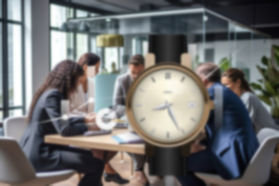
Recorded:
8 h 26 min
